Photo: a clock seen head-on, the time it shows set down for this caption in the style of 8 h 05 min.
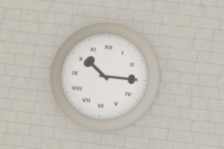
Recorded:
10 h 15 min
